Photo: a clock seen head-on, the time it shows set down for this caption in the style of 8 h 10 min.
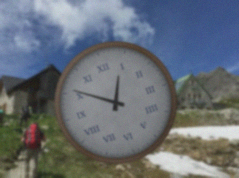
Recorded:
12 h 51 min
